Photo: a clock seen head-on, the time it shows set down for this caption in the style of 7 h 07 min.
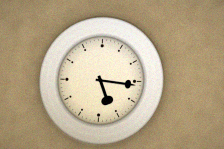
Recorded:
5 h 16 min
